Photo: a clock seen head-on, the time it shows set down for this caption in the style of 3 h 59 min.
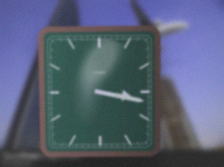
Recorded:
3 h 17 min
